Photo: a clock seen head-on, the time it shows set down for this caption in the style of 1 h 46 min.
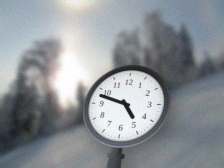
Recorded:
4 h 48 min
